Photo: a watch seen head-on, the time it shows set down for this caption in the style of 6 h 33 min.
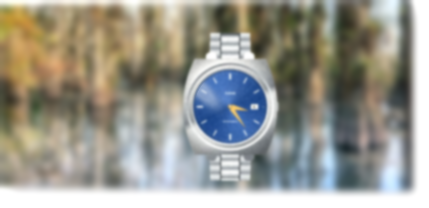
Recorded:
3 h 24 min
